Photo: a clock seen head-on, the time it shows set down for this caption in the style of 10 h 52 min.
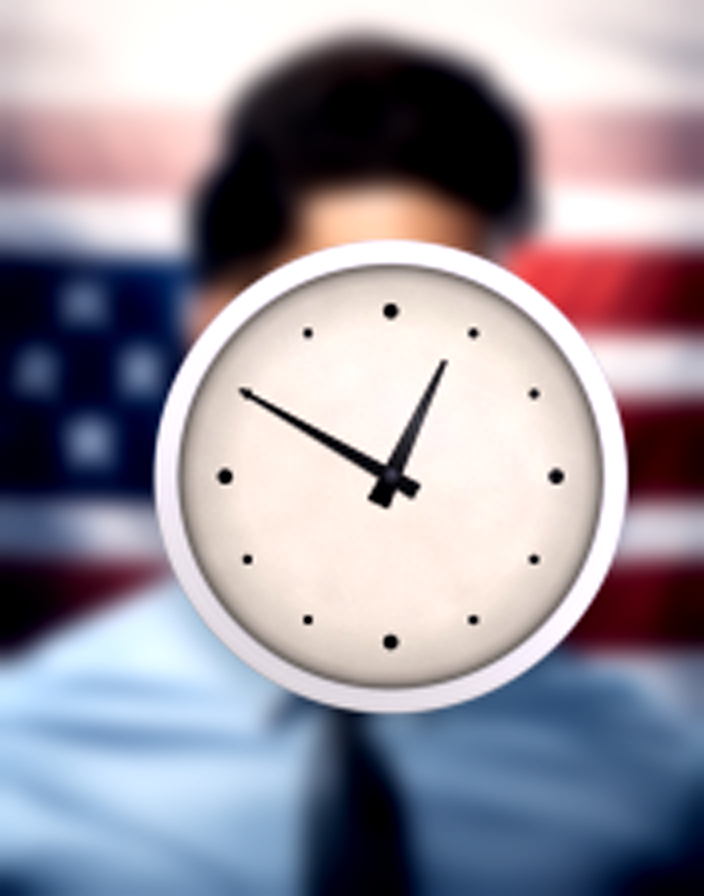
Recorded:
12 h 50 min
